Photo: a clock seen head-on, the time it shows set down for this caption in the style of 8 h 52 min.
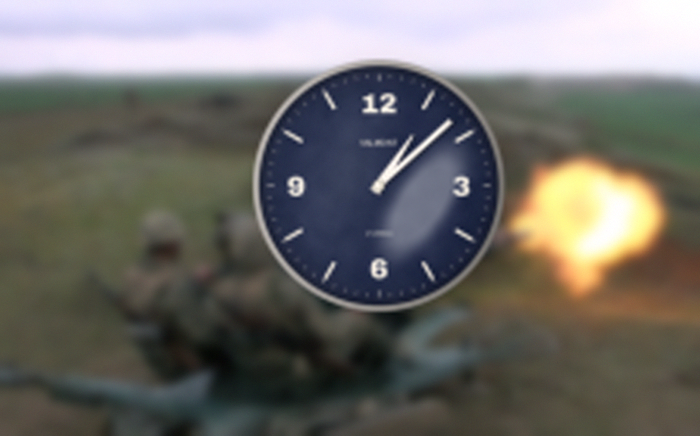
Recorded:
1 h 08 min
